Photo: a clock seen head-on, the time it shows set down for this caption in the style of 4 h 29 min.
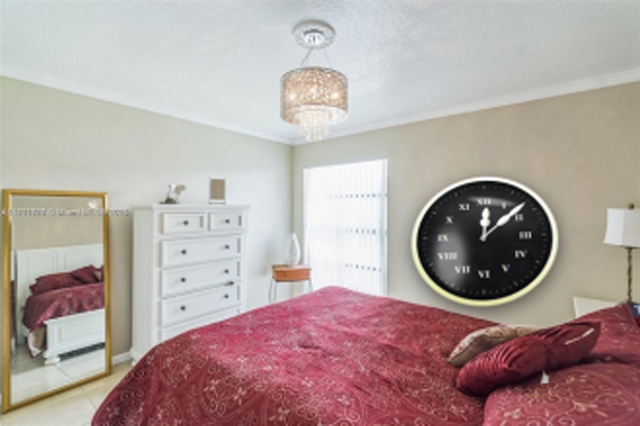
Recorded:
12 h 08 min
